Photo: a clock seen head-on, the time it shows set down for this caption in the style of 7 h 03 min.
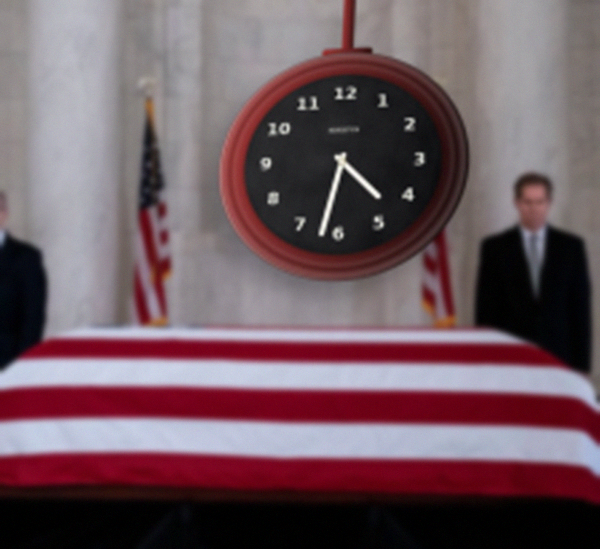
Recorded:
4 h 32 min
